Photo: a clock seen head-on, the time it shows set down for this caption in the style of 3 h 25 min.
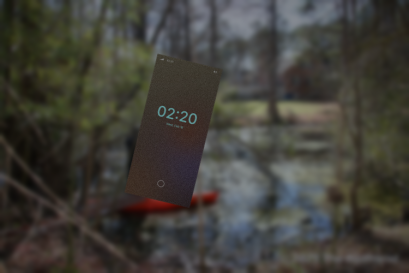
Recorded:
2 h 20 min
